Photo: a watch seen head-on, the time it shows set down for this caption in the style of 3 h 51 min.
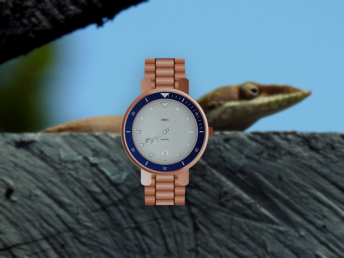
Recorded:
7 h 40 min
